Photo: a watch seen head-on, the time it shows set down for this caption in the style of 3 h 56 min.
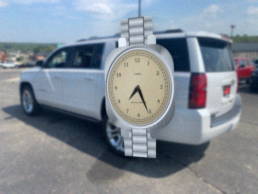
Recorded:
7 h 26 min
